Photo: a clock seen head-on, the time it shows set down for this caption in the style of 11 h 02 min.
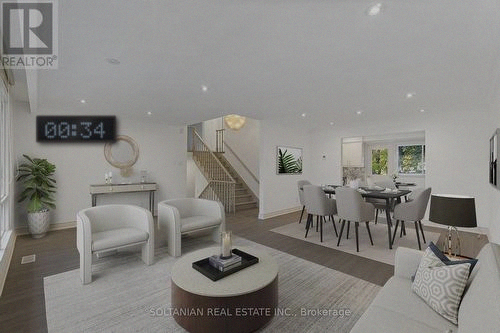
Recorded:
0 h 34 min
